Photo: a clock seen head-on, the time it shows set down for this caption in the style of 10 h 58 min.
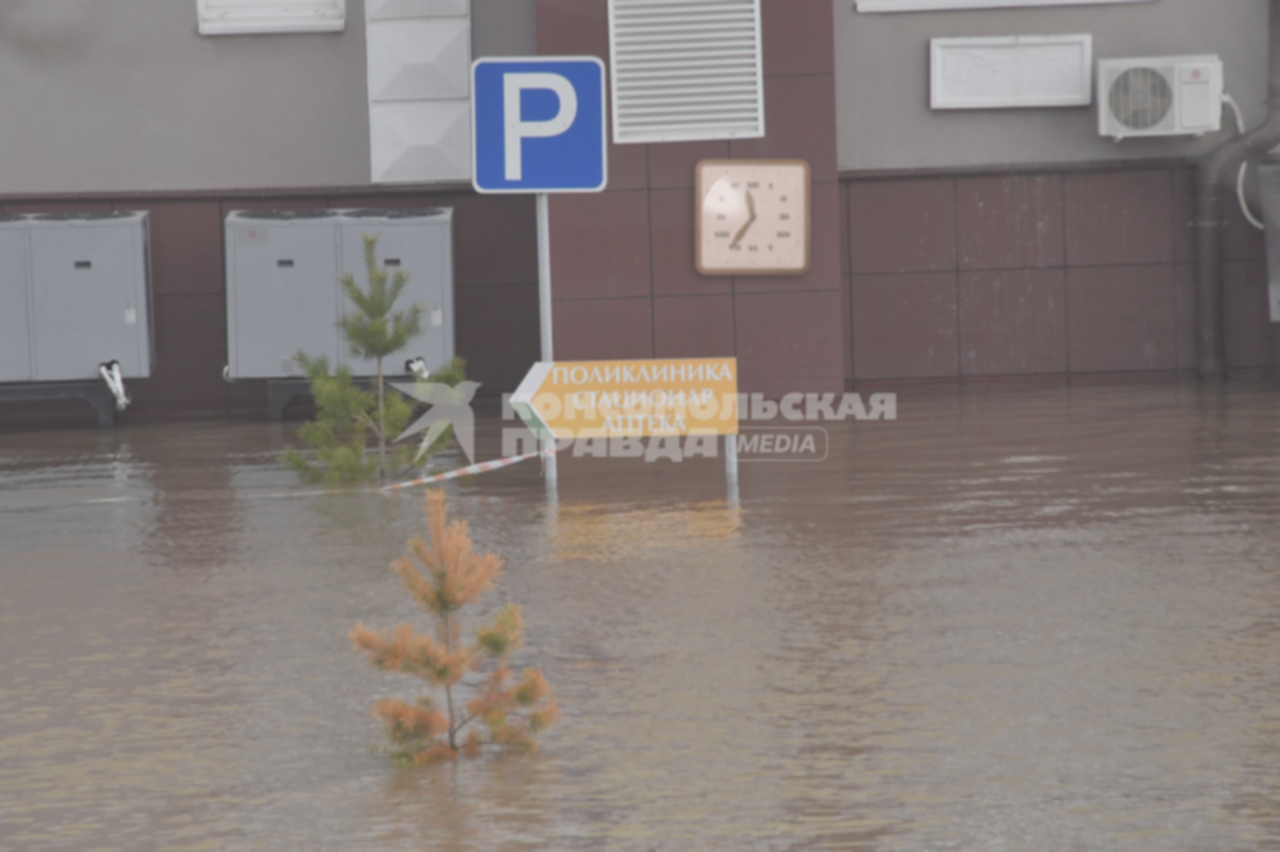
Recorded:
11 h 36 min
